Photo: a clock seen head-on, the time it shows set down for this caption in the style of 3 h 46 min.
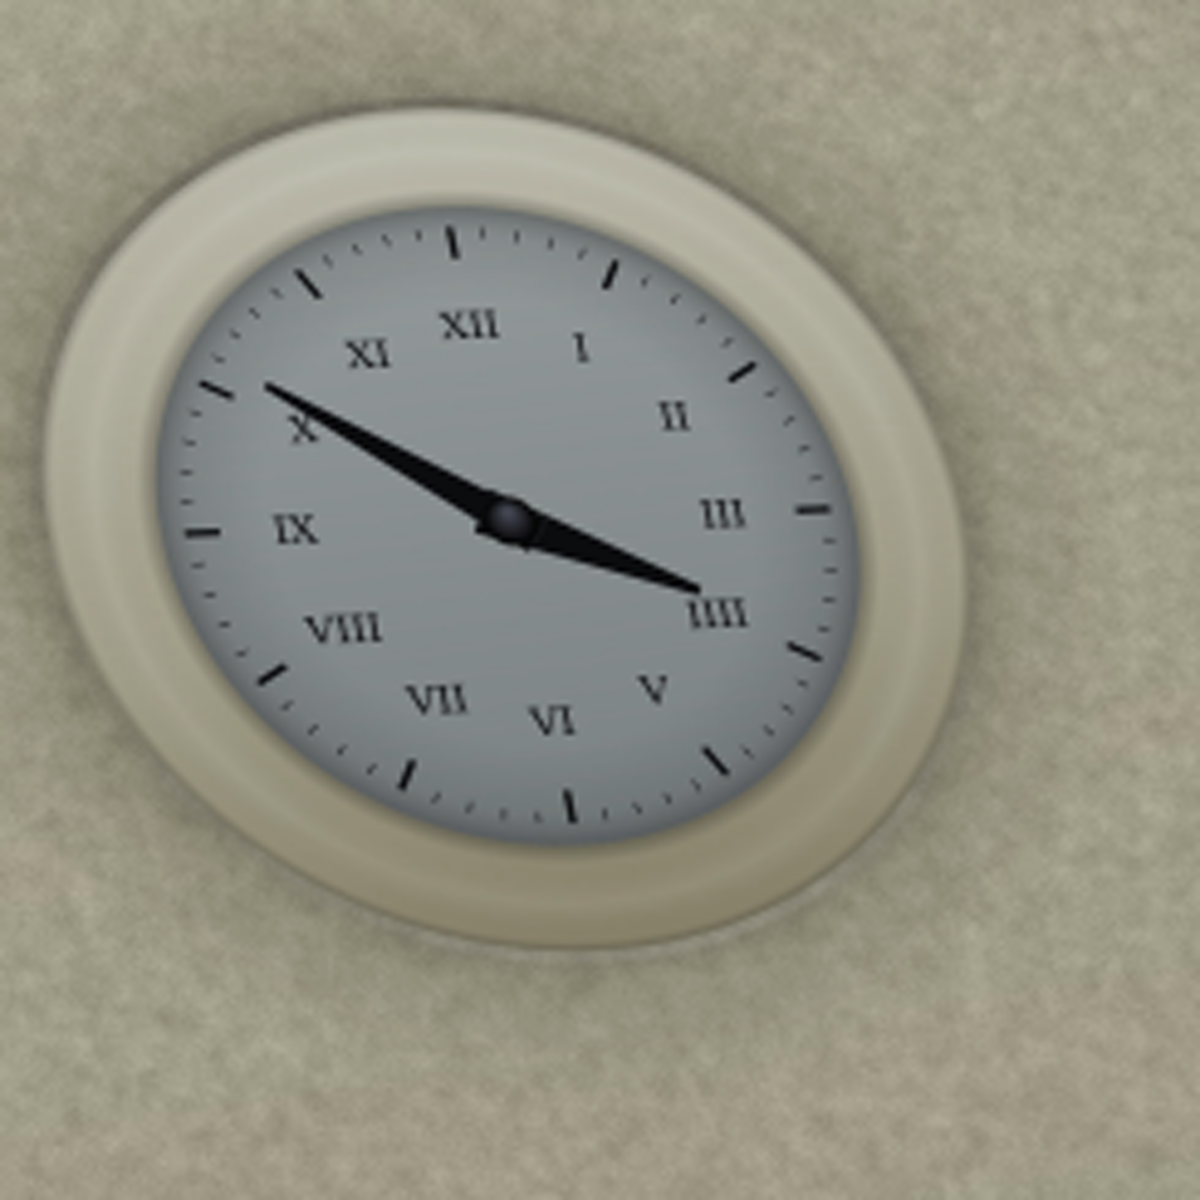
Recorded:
3 h 51 min
